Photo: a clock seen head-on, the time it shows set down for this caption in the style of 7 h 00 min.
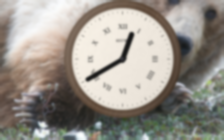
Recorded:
12 h 40 min
